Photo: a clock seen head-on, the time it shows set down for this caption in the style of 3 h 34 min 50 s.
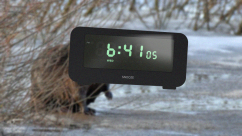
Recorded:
6 h 41 min 05 s
